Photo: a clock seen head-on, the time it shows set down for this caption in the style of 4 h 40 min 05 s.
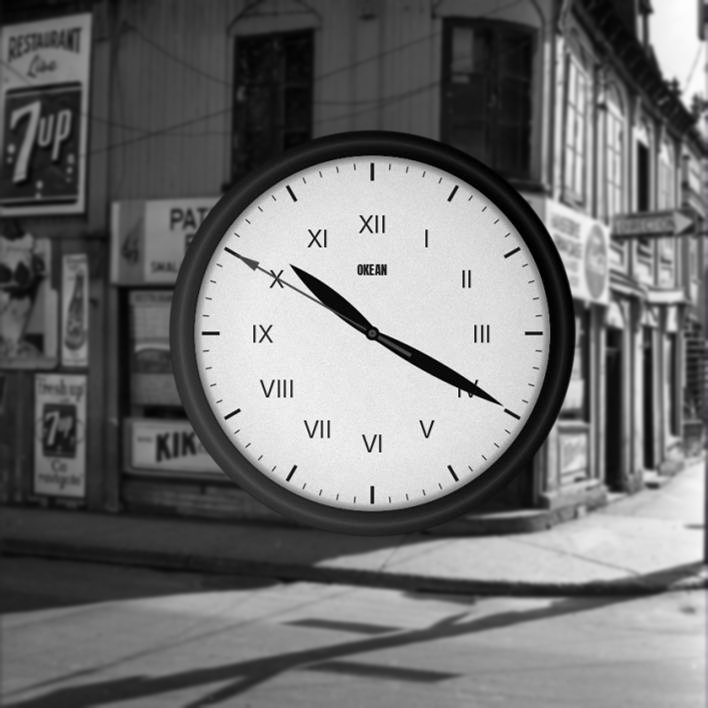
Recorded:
10 h 19 min 50 s
